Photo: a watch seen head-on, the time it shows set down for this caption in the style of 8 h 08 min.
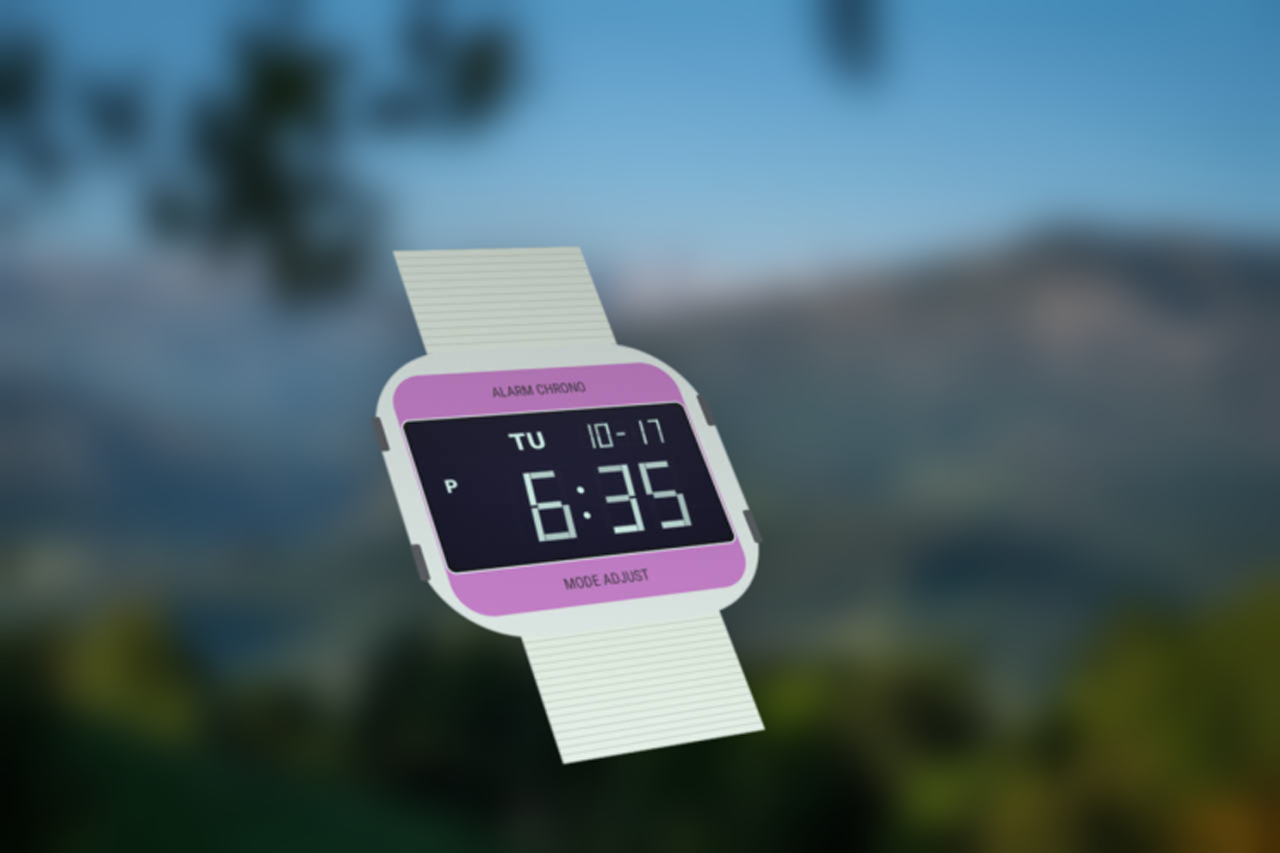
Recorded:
6 h 35 min
